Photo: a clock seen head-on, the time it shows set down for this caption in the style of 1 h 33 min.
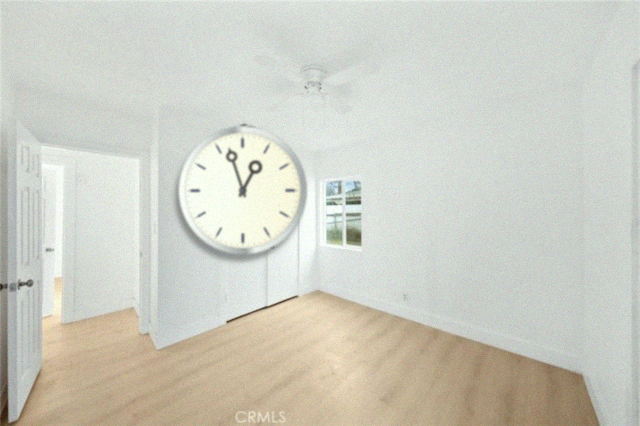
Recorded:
12 h 57 min
